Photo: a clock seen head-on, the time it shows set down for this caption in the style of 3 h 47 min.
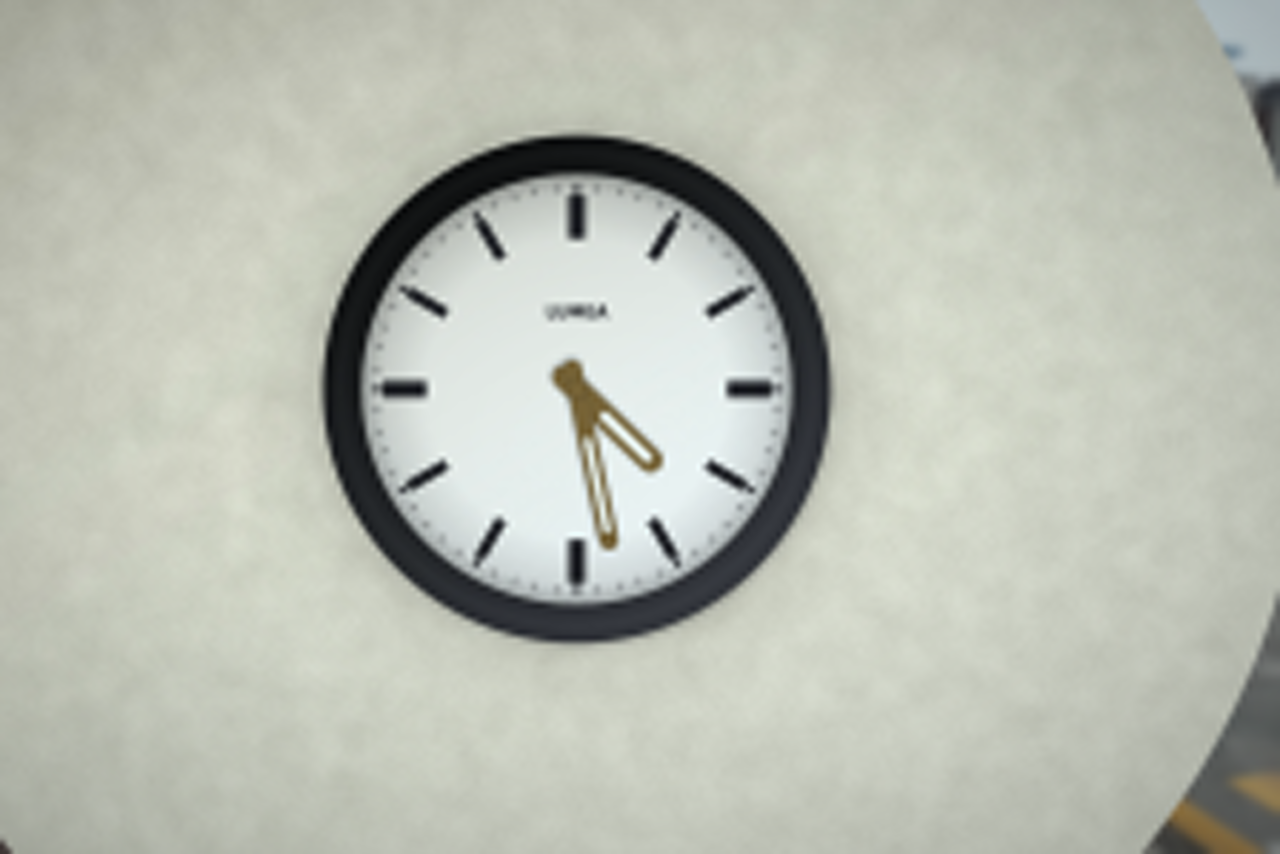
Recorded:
4 h 28 min
